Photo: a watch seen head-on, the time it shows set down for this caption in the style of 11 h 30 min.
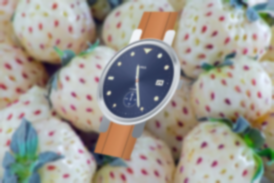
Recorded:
11 h 26 min
